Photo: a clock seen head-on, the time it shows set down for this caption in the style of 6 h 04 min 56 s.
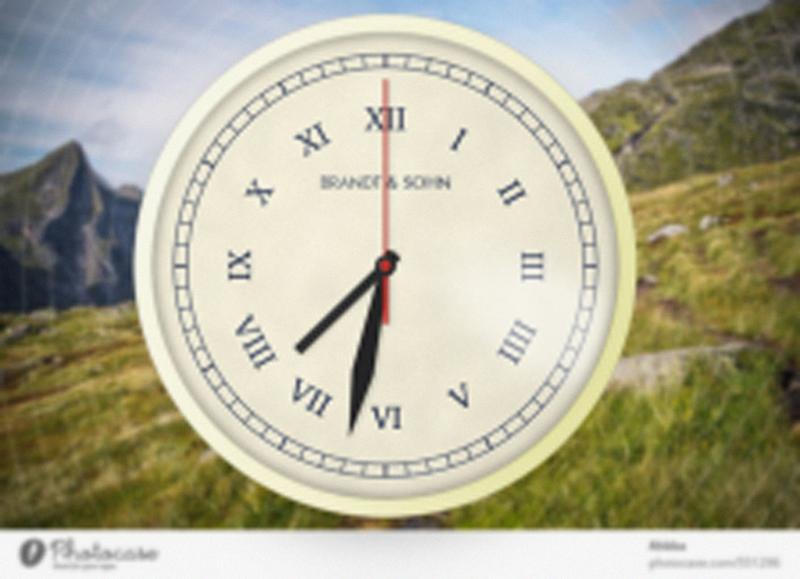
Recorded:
7 h 32 min 00 s
